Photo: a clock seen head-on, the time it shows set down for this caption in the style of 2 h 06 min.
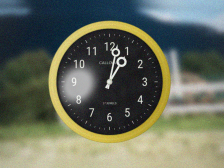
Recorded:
1 h 02 min
